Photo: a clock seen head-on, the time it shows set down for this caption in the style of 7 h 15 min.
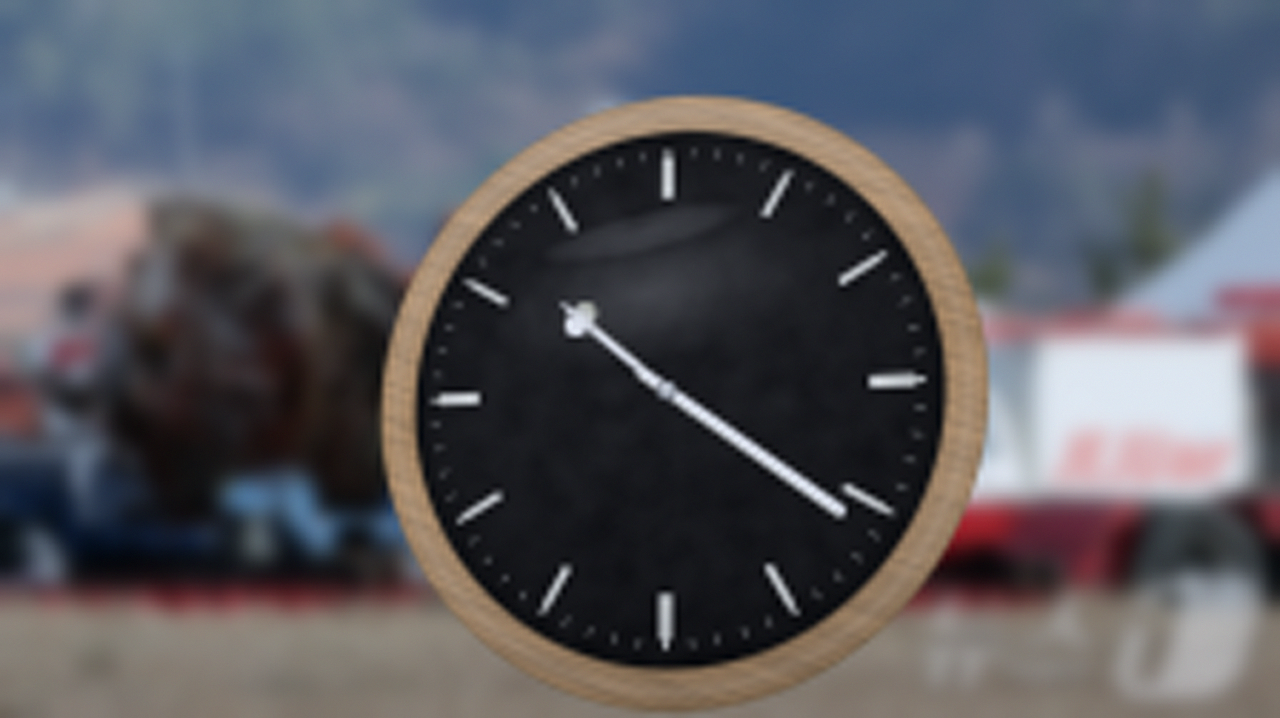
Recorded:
10 h 21 min
